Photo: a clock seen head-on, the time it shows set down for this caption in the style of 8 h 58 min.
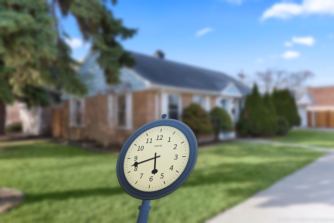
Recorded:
5 h 42 min
